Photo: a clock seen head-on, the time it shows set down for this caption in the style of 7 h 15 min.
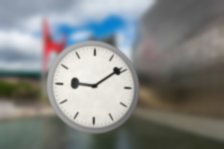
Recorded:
9 h 09 min
